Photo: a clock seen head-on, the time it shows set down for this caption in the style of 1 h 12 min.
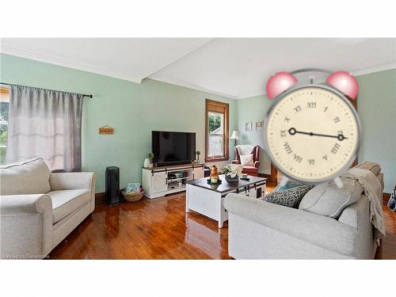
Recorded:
9 h 16 min
